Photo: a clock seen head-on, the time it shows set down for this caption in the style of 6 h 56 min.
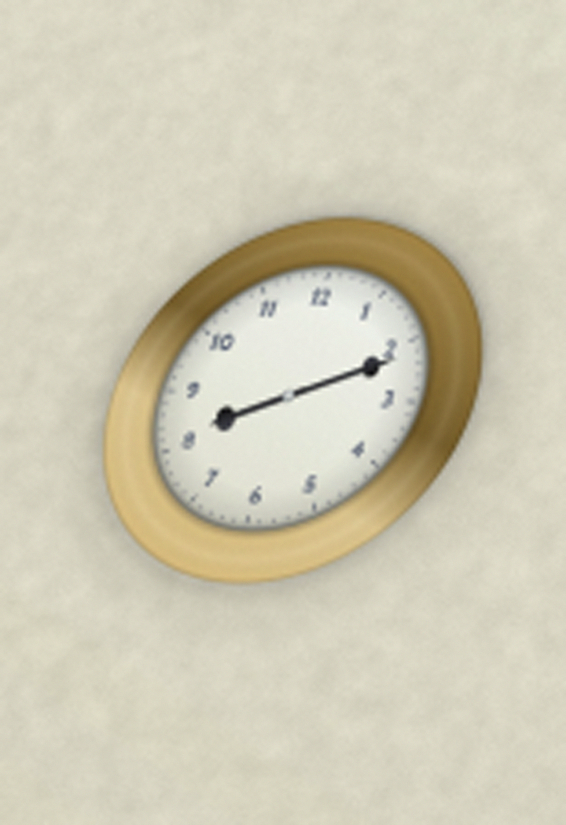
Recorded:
8 h 11 min
